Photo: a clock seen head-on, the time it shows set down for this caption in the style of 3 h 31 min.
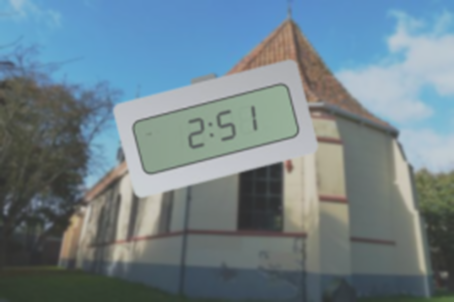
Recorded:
2 h 51 min
